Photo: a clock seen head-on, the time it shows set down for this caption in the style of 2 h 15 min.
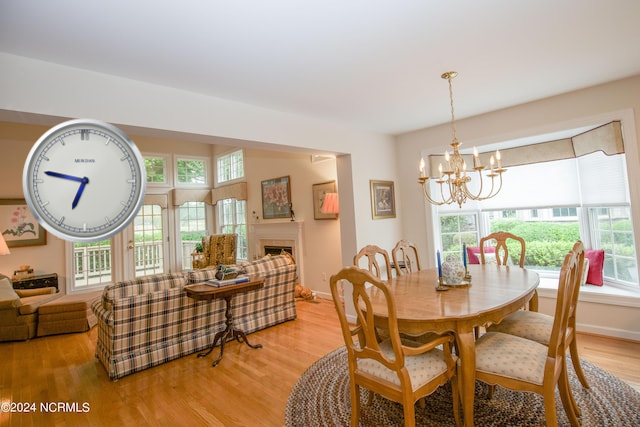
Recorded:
6 h 47 min
